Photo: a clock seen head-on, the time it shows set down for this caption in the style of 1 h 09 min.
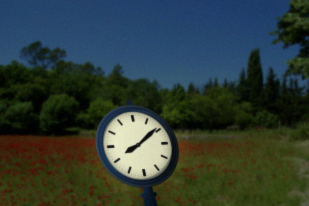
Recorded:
8 h 09 min
